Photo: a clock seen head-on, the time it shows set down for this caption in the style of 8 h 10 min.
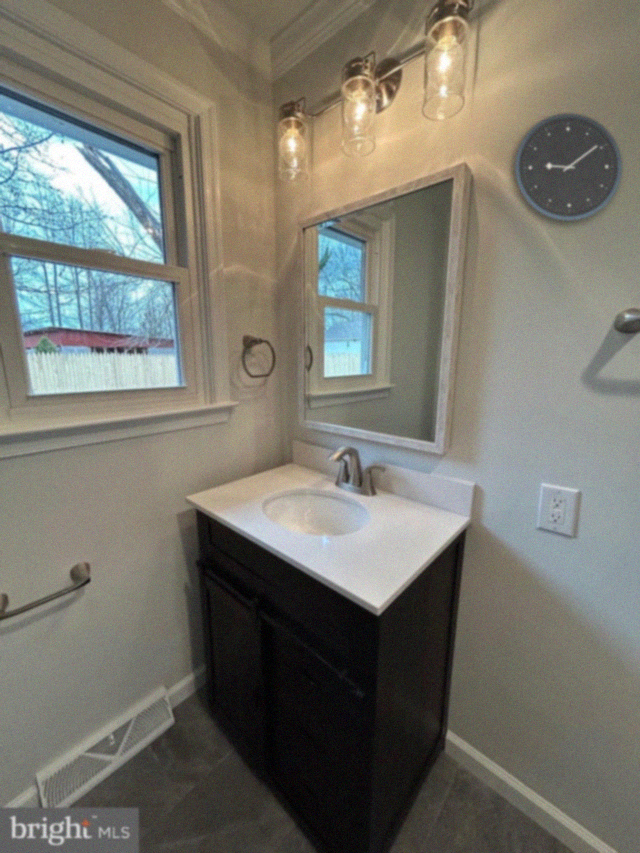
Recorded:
9 h 09 min
